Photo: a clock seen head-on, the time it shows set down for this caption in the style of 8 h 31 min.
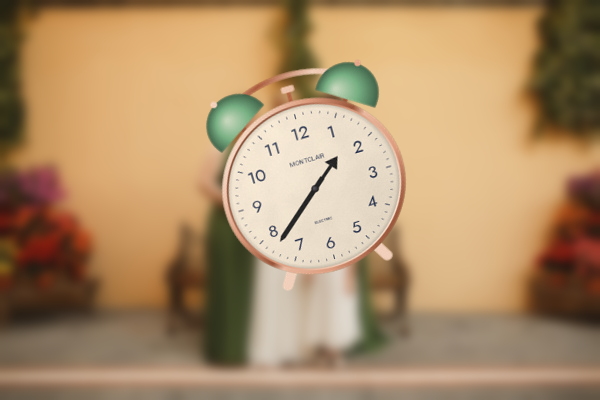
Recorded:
1 h 38 min
